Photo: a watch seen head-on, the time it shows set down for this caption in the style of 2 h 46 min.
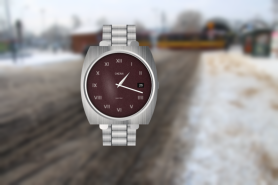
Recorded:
1 h 18 min
